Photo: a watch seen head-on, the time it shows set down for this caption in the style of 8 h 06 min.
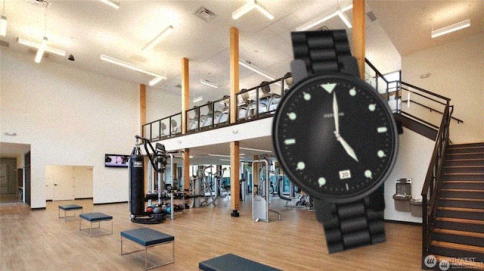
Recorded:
5 h 01 min
